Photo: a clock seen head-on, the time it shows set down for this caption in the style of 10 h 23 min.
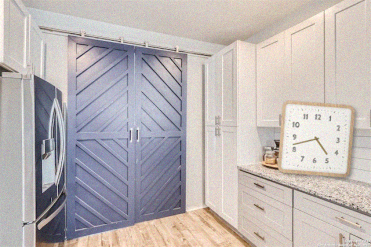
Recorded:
4 h 42 min
